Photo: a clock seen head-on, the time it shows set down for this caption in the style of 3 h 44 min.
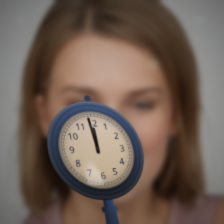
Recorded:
11 h 59 min
